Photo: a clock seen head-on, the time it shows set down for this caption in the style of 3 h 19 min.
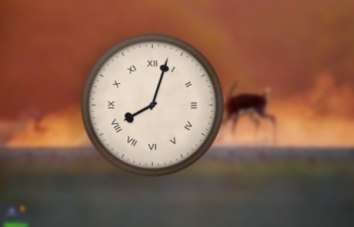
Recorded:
8 h 03 min
